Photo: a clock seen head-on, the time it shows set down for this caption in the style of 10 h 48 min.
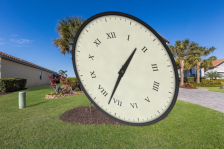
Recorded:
1 h 37 min
